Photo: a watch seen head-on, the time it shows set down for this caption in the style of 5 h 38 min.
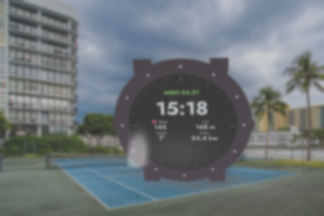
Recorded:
15 h 18 min
